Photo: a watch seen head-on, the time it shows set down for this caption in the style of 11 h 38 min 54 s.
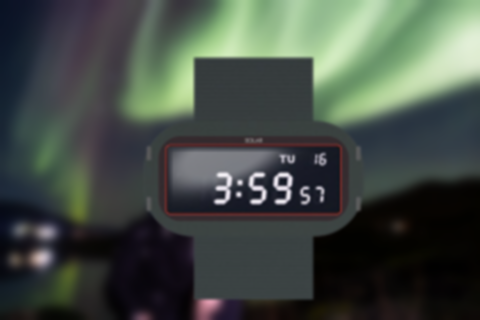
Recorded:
3 h 59 min 57 s
